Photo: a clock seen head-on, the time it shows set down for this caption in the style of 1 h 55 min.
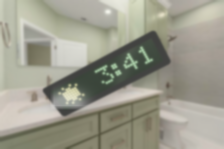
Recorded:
3 h 41 min
